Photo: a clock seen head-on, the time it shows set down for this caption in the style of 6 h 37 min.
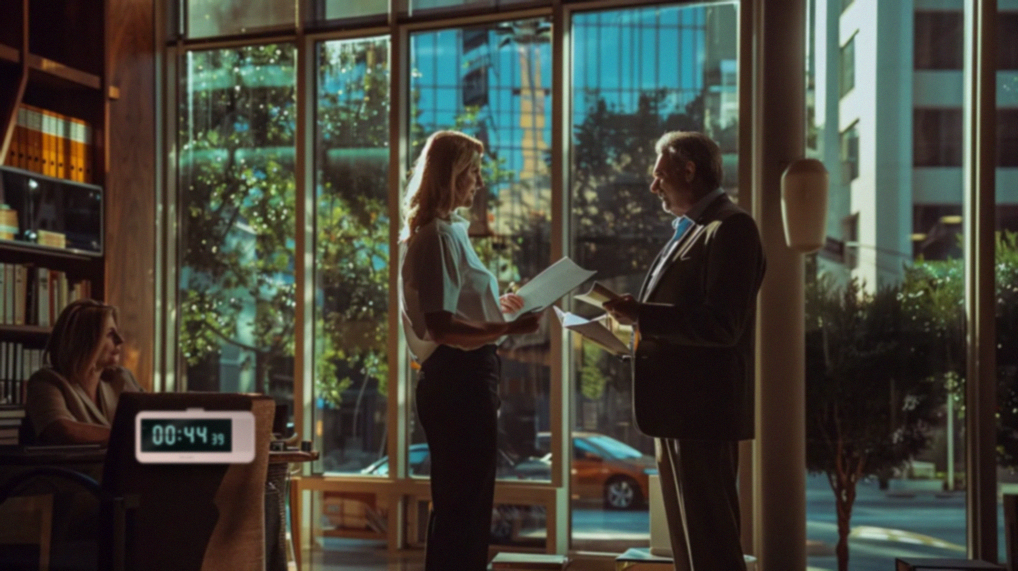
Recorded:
0 h 44 min
